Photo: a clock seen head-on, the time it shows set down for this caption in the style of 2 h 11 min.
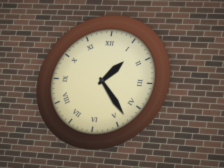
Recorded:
1 h 23 min
